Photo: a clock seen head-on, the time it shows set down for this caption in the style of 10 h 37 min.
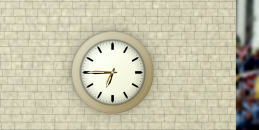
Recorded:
6 h 45 min
